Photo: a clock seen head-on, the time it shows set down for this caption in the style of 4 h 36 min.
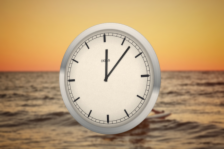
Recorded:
12 h 07 min
